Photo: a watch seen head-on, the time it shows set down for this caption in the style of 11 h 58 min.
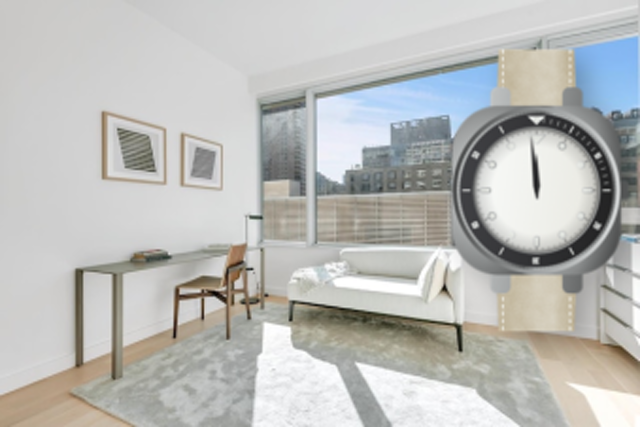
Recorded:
11 h 59 min
